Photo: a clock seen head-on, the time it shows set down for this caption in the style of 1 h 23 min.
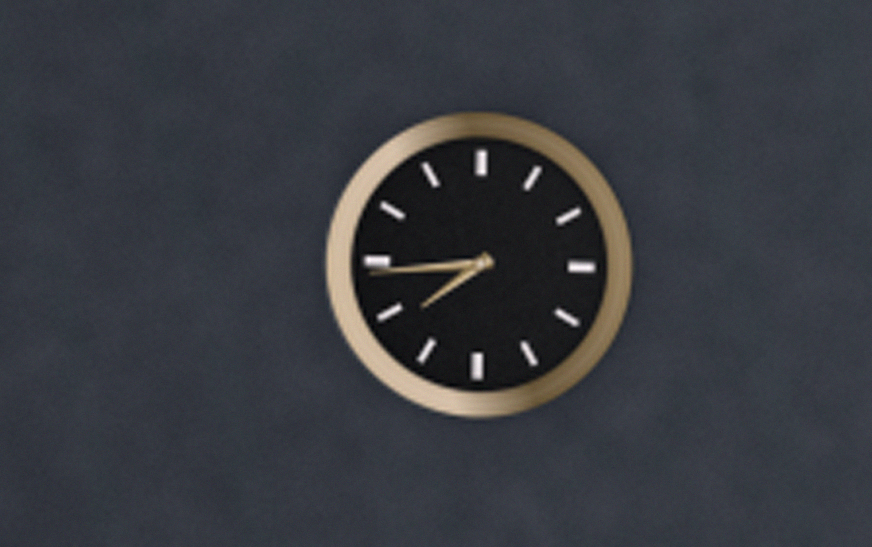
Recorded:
7 h 44 min
